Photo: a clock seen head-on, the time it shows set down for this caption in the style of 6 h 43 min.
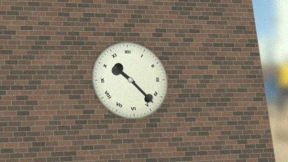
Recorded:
10 h 23 min
